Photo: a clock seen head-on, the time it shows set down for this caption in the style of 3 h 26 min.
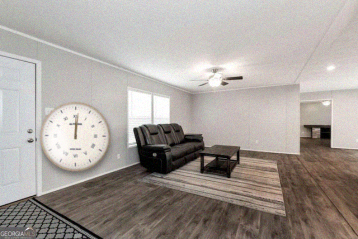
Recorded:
12 h 01 min
